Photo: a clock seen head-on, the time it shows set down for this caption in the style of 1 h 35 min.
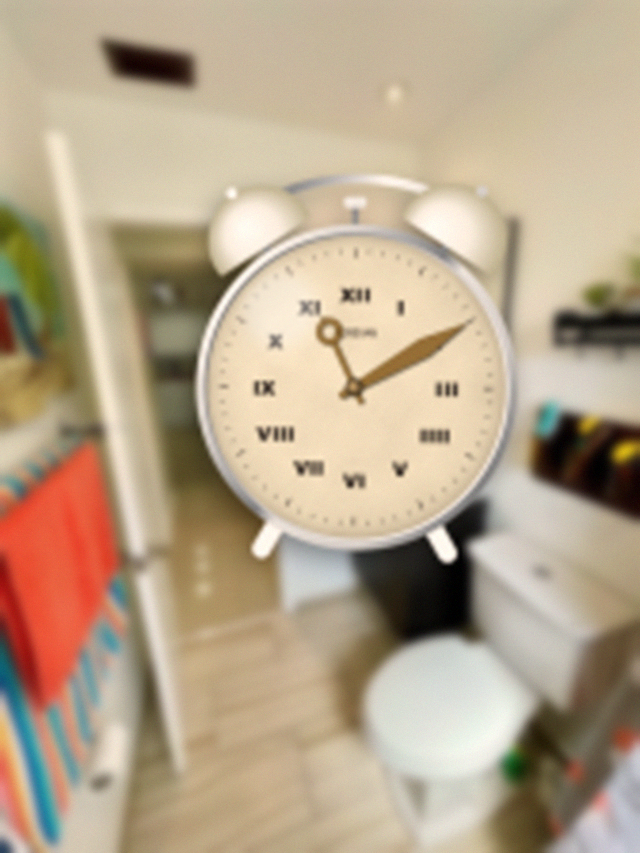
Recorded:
11 h 10 min
